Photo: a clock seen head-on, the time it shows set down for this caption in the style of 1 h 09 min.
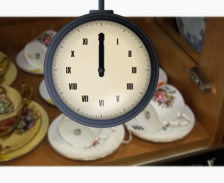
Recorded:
12 h 00 min
